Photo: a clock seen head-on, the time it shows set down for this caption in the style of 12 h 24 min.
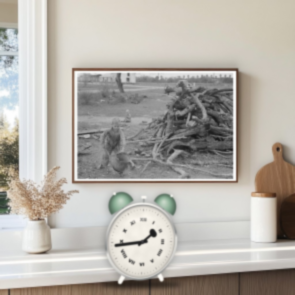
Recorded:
1 h 44 min
